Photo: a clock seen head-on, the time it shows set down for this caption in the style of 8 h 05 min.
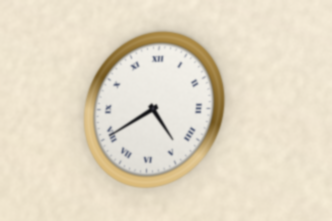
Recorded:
4 h 40 min
